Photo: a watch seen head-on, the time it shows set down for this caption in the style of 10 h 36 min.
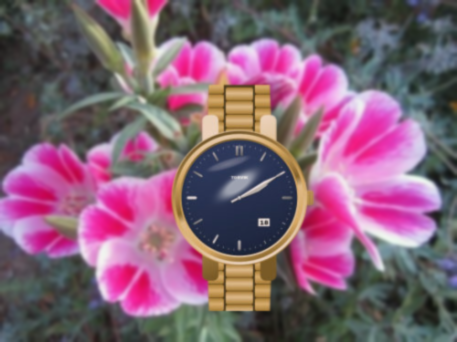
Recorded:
2 h 10 min
